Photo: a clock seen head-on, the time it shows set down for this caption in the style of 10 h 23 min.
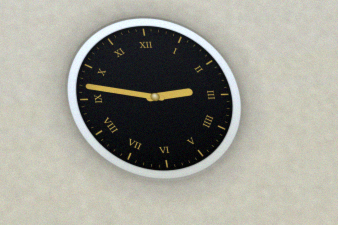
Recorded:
2 h 47 min
